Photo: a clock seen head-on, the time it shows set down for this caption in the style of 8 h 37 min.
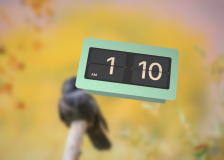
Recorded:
1 h 10 min
